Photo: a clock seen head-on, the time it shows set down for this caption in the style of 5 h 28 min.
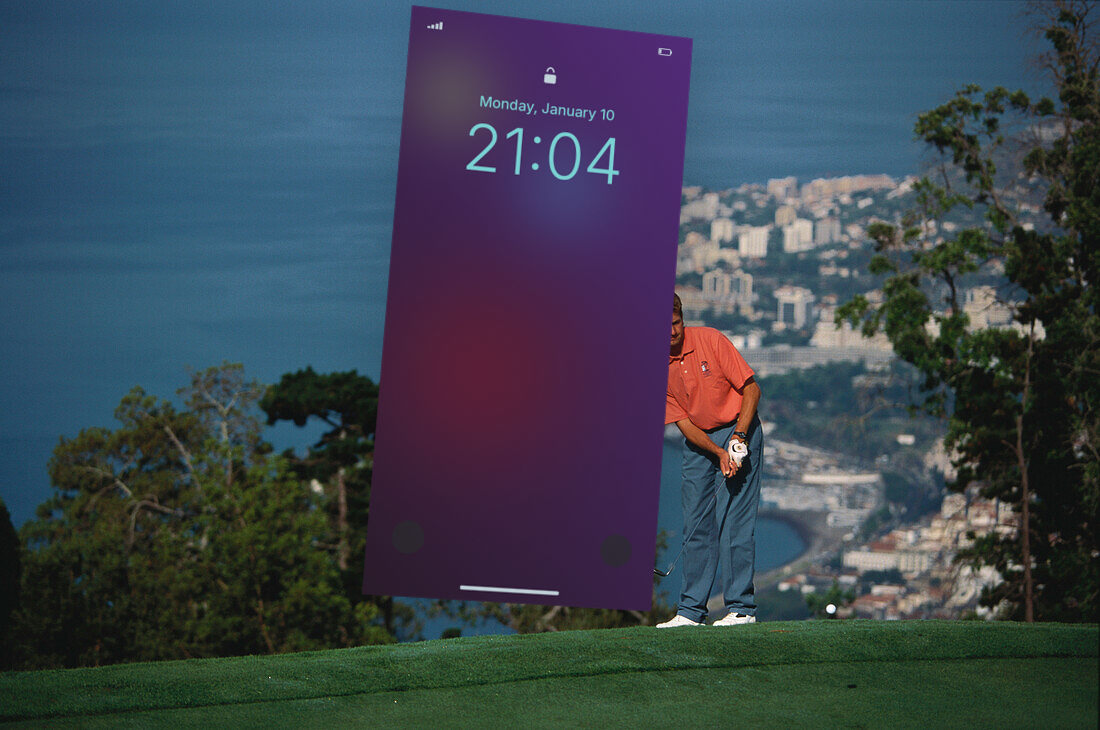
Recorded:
21 h 04 min
